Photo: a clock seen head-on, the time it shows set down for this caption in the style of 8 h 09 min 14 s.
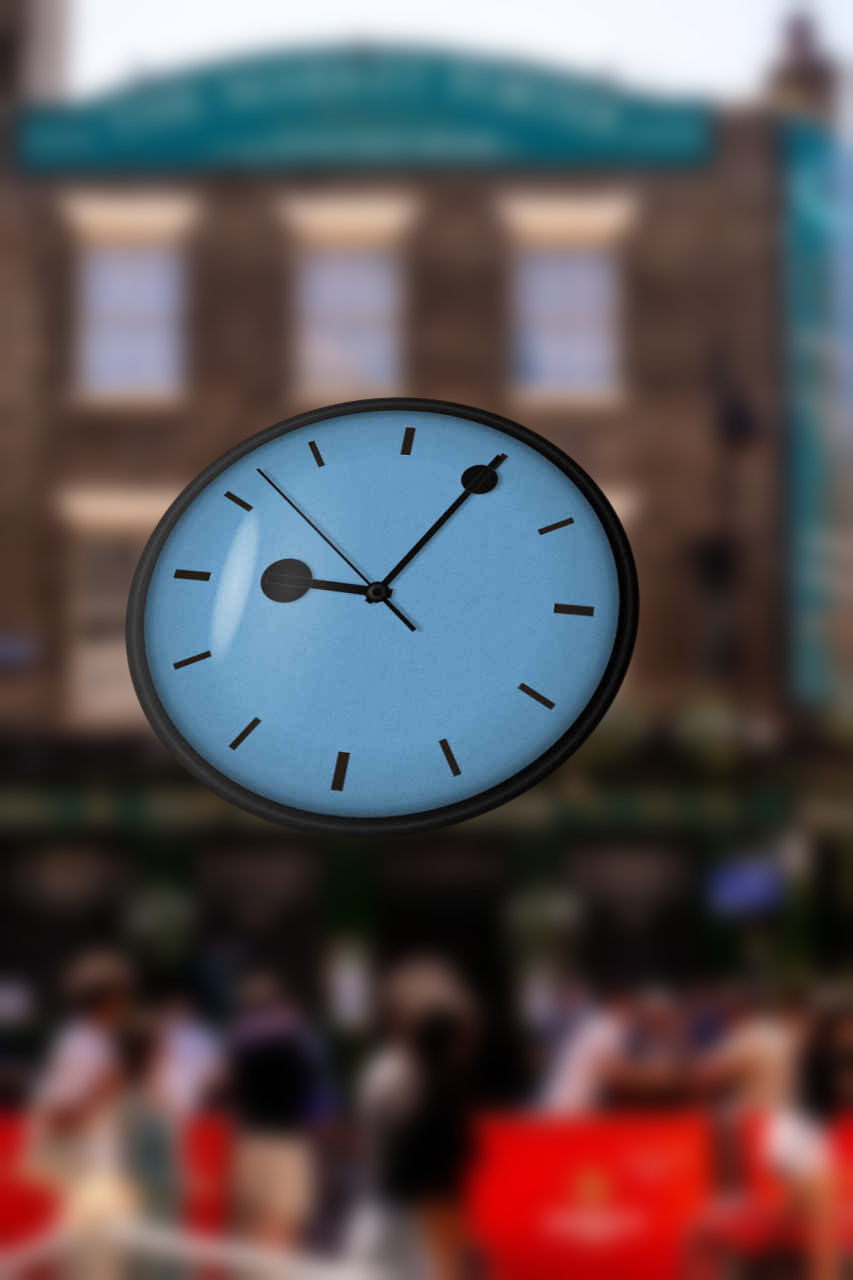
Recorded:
9 h 04 min 52 s
